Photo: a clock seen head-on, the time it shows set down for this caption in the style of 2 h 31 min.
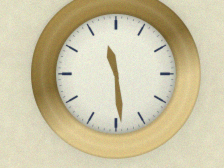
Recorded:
11 h 29 min
